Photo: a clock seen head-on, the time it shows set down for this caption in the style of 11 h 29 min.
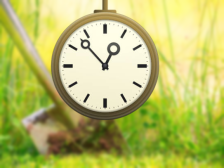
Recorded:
12 h 53 min
